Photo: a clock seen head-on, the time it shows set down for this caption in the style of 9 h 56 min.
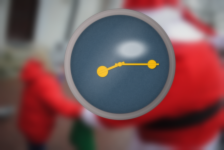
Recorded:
8 h 15 min
